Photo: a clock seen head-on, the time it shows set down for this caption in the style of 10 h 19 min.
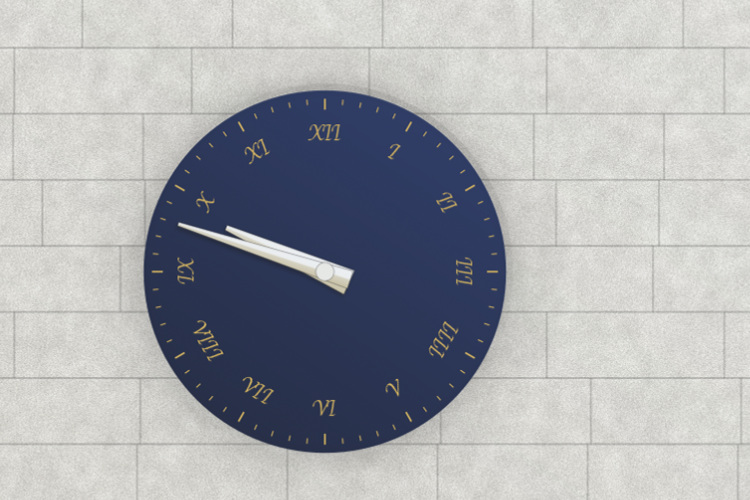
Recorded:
9 h 48 min
